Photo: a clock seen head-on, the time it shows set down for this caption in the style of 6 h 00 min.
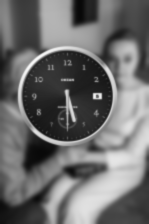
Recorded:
5 h 30 min
